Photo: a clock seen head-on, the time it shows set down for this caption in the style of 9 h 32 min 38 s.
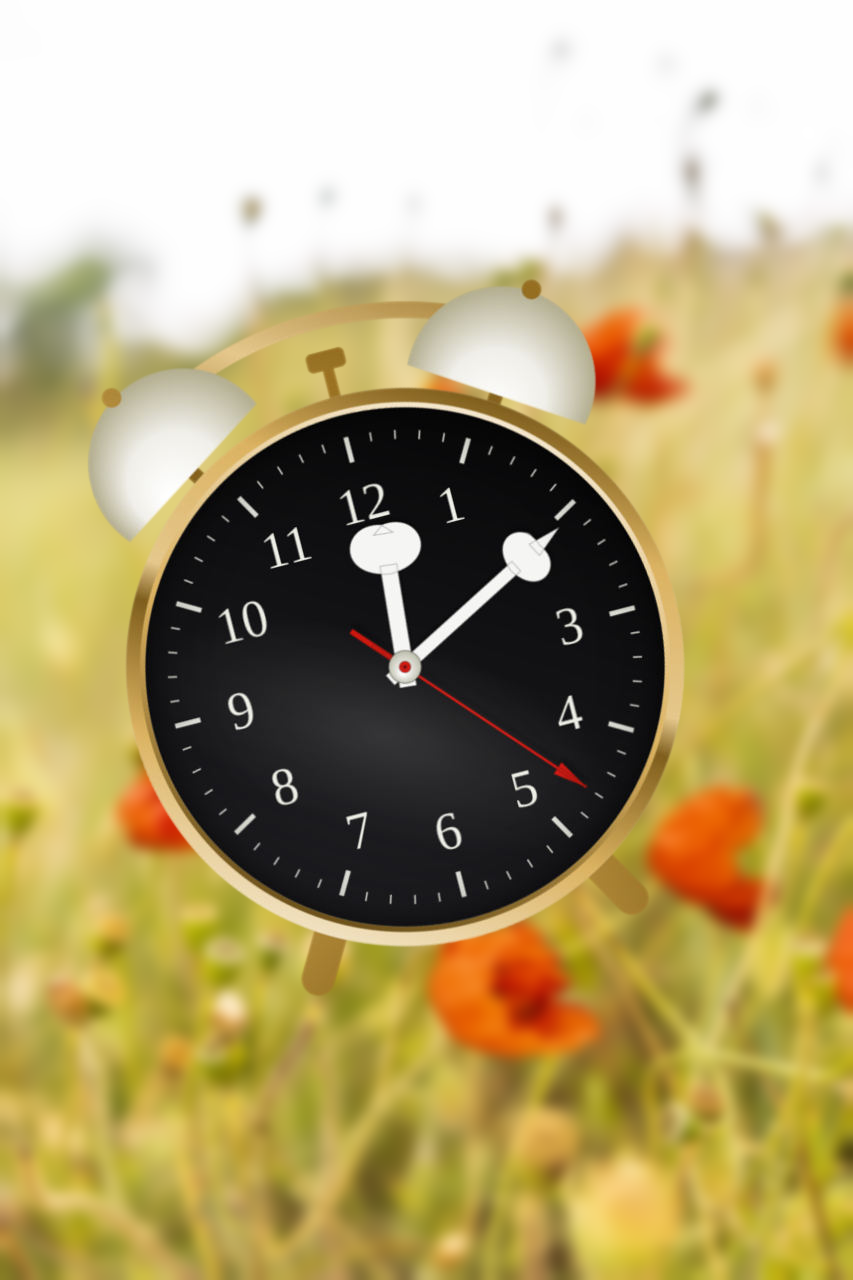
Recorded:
12 h 10 min 23 s
